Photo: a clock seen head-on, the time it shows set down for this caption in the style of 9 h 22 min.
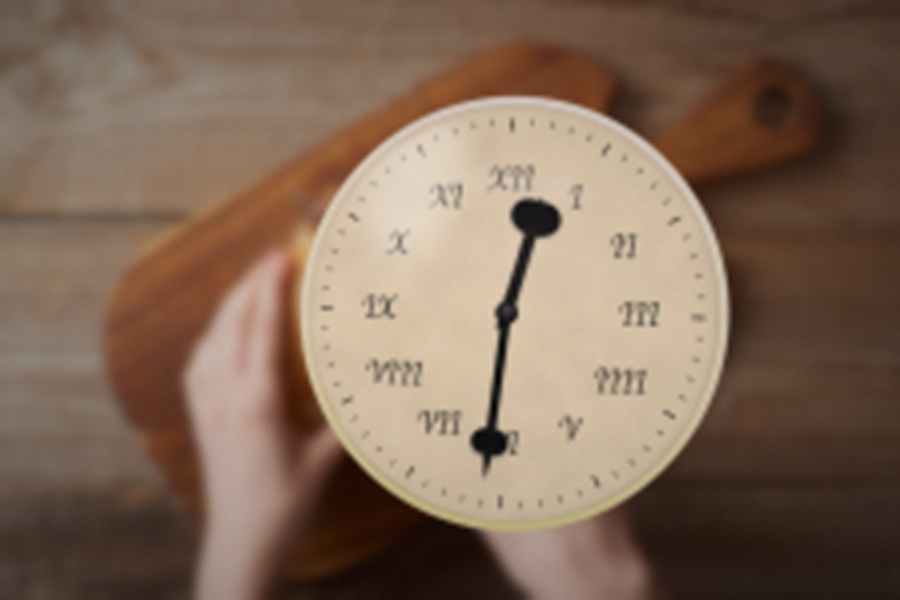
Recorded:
12 h 31 min
